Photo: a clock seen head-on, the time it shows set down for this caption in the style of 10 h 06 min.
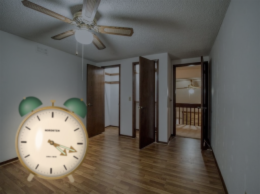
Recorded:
4 h 18 min
